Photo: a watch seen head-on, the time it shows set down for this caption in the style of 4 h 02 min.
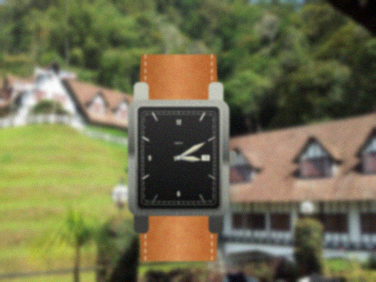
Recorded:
3 h 10 min
